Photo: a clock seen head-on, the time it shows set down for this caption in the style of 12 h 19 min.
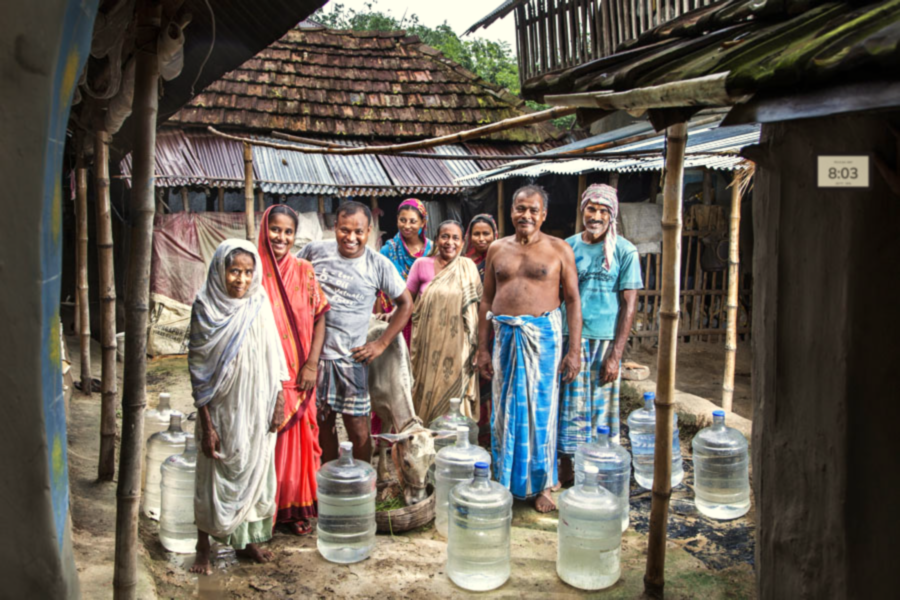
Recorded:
8 h 03 min
